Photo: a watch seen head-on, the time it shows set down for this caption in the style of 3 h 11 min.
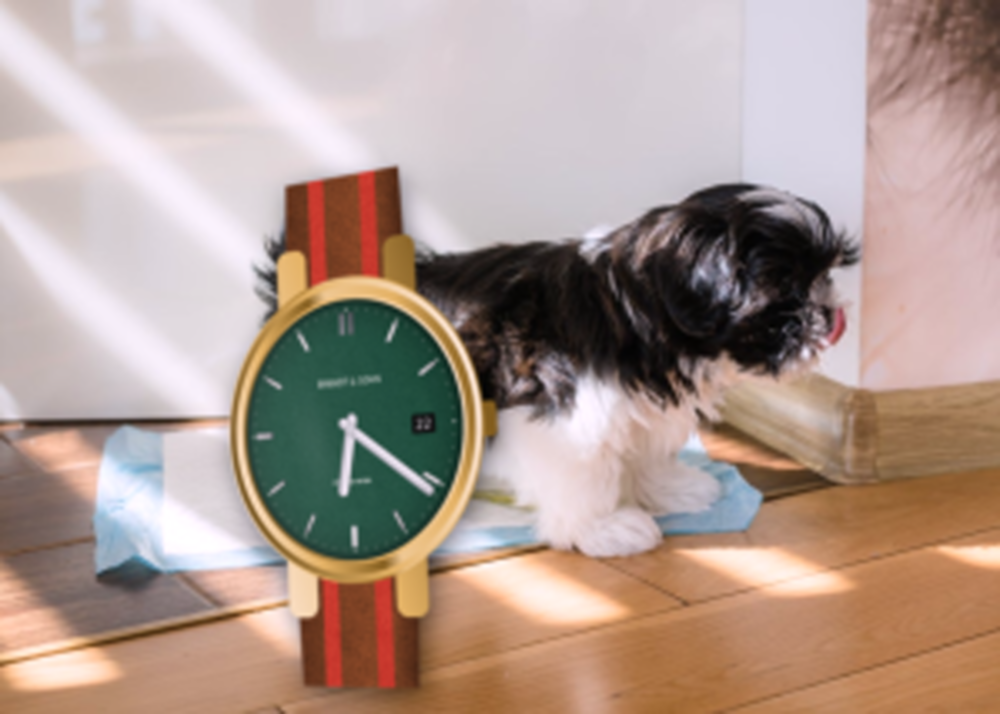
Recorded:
6 h 21 min
